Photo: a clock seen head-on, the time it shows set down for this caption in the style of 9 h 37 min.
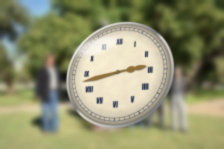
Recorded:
2 h 43 min
